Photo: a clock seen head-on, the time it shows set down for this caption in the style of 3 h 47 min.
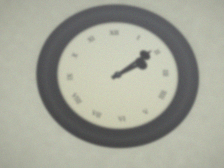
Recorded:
2 h 09 min
